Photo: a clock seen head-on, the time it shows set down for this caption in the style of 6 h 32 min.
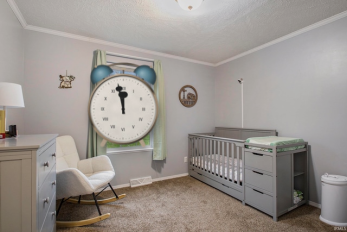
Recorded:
11 h 58 min
